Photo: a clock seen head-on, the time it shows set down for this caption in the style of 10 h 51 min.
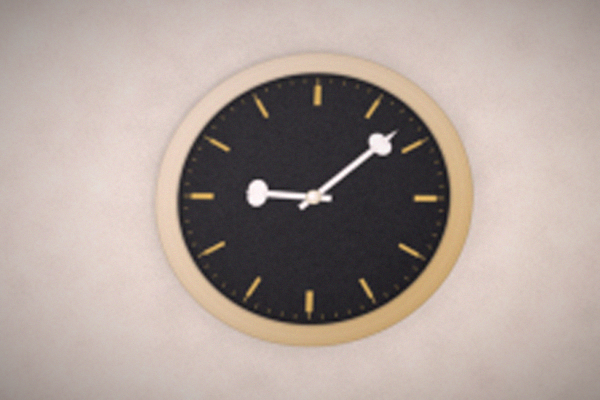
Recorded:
9 h 08 min
